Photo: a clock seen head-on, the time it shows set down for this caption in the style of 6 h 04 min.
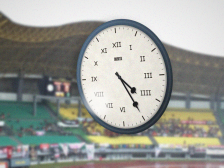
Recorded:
4 h 25 min
